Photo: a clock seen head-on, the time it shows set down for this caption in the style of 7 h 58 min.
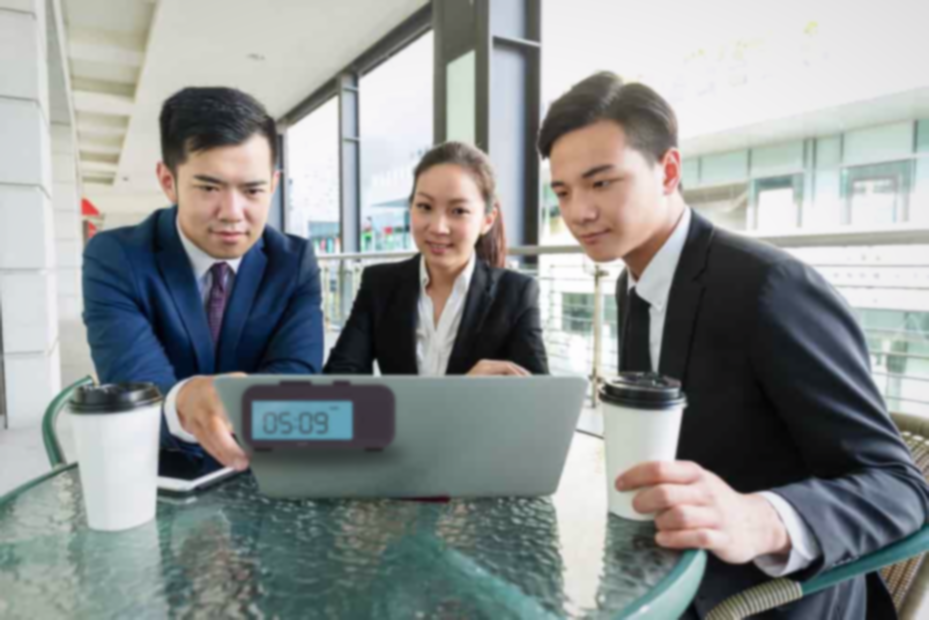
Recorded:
5 h 09 min
